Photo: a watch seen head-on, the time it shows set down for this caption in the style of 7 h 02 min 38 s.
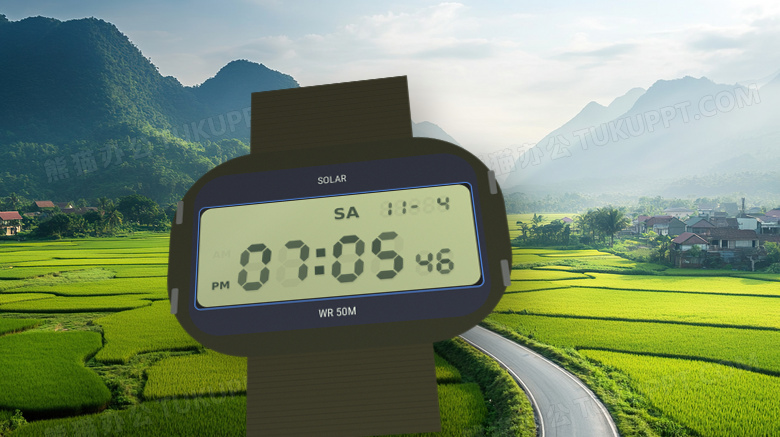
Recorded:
7 h 05 min 46 s
